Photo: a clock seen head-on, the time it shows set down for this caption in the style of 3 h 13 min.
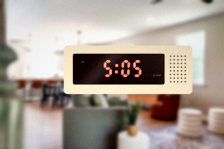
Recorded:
5 h 05 min
